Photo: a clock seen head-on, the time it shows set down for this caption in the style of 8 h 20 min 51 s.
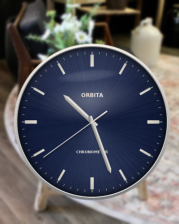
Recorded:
10 h 26 min 39 s
